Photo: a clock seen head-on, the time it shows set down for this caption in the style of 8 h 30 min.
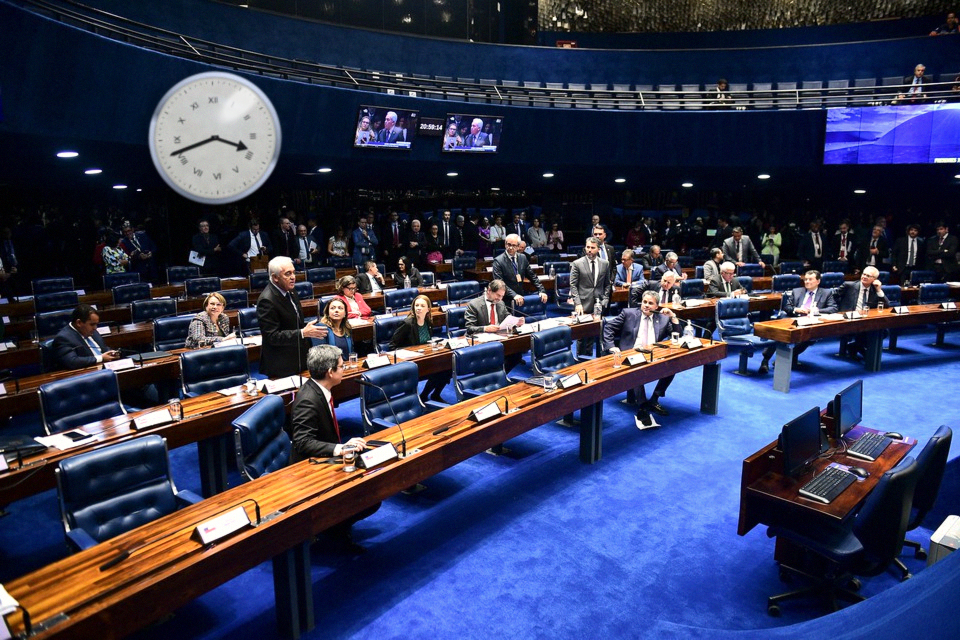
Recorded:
3 h 42 min
